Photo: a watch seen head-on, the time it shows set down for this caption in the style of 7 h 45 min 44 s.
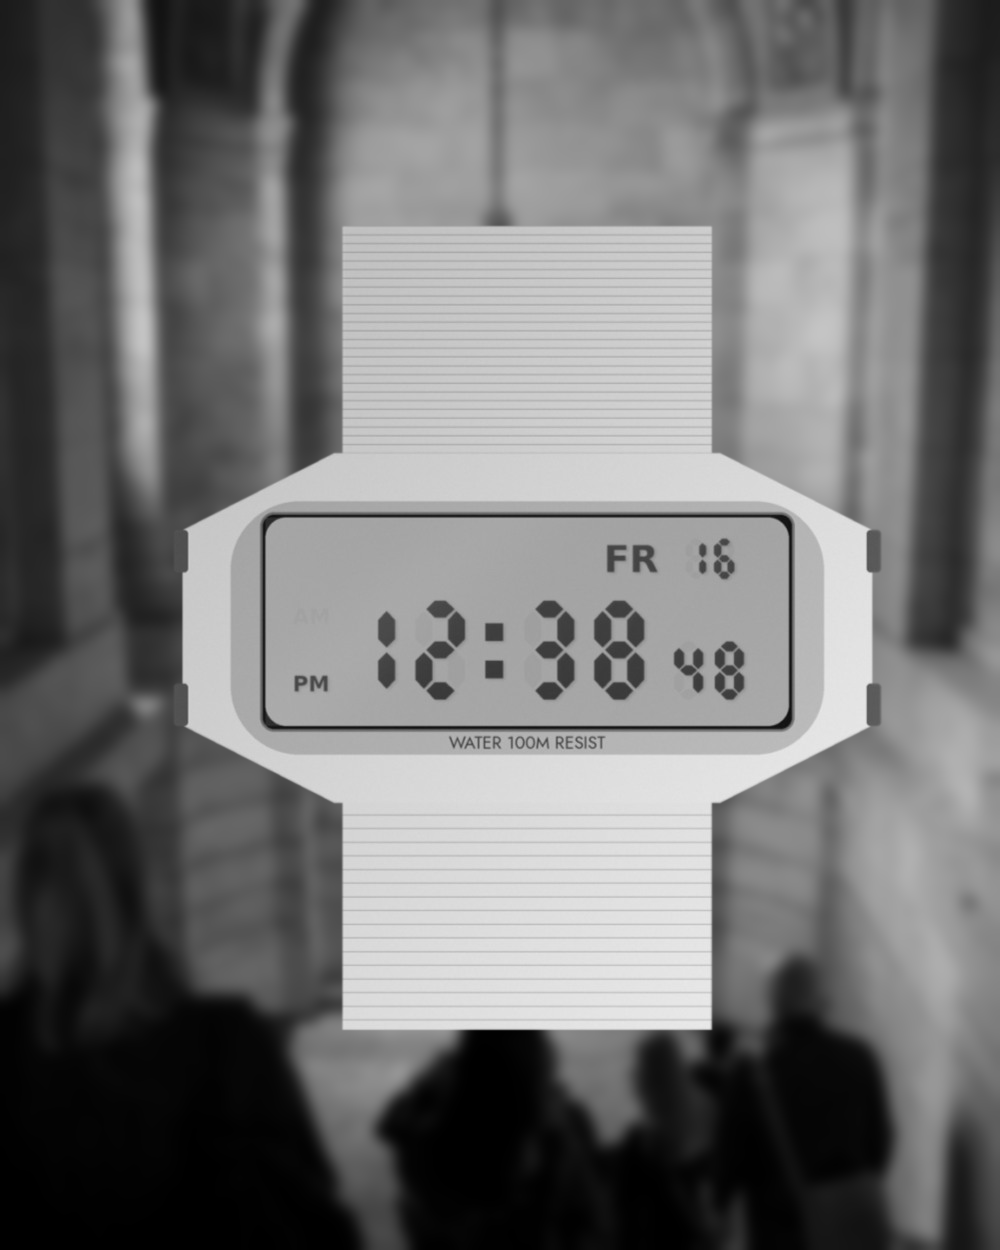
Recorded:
12 h 38 min 48 s
